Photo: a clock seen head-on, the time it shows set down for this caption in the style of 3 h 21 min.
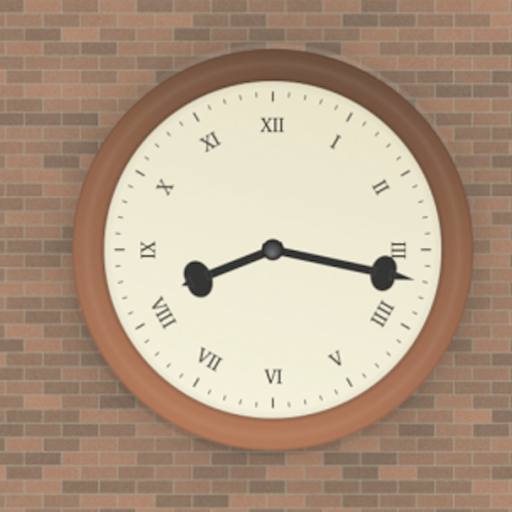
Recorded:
8 h 17 min
